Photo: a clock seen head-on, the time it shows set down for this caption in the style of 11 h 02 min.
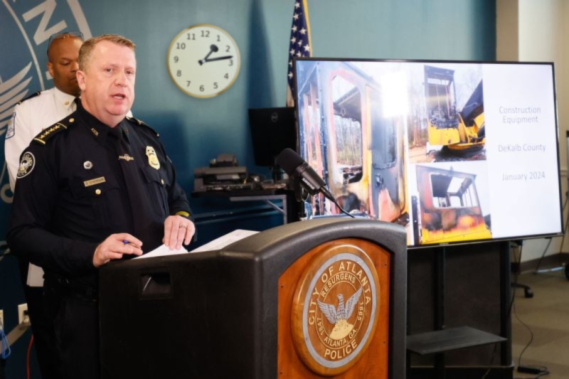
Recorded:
1 h 13 min
